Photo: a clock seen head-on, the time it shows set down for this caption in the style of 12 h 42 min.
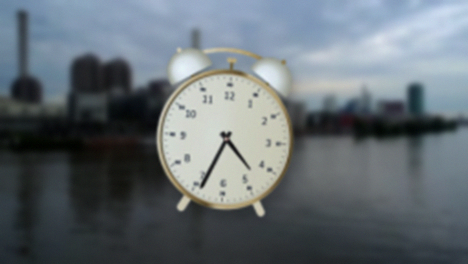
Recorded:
4 h 34 min
